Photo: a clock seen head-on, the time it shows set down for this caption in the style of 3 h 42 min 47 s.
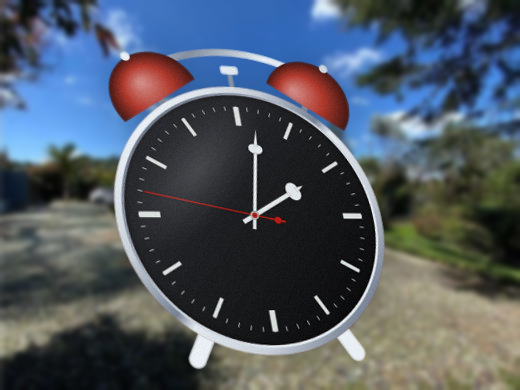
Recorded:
2 h 01 min 47 s
